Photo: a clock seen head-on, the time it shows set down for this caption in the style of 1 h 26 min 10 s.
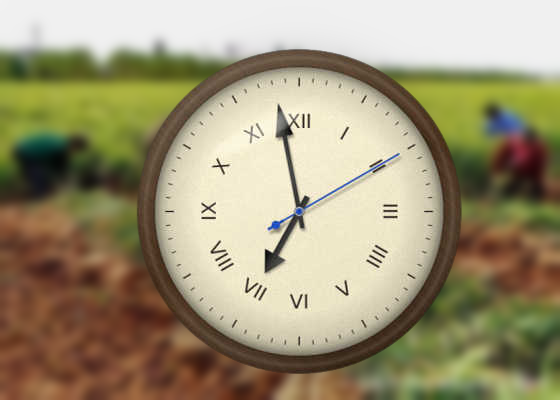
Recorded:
6 h 58 min 10 s
